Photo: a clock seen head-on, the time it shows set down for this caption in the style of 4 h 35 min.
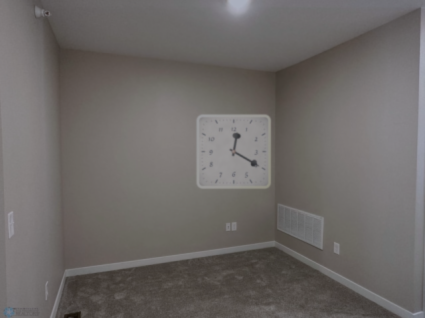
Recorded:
12 h 20 min
